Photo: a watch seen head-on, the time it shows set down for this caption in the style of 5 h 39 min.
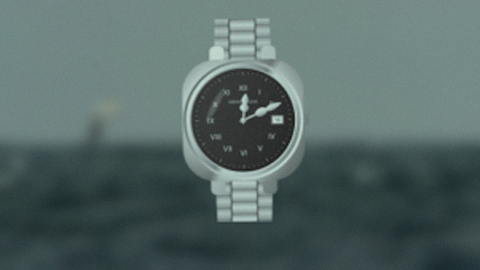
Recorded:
12 h 11 min
